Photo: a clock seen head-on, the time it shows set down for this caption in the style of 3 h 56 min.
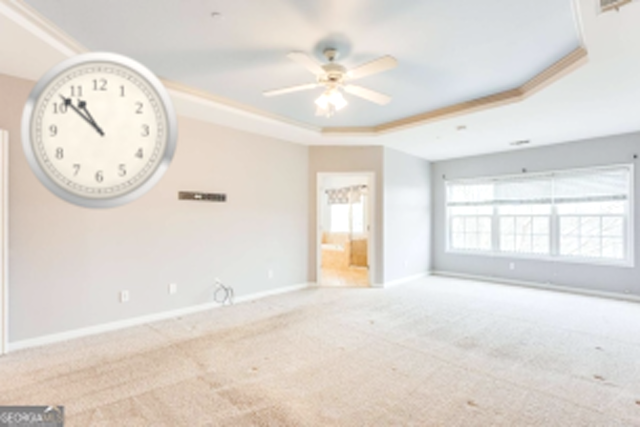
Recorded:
10 h 52 min
